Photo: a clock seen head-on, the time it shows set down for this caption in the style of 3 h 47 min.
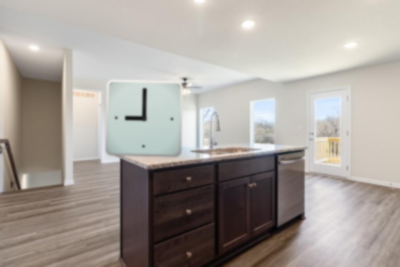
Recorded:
9 h 00 min
